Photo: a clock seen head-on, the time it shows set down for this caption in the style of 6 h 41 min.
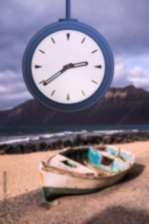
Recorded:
2 h 39 min
